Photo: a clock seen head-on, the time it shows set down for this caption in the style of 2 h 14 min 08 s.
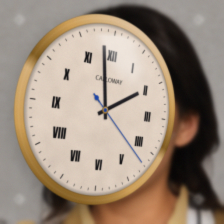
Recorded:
1 h 58 min 22 s
